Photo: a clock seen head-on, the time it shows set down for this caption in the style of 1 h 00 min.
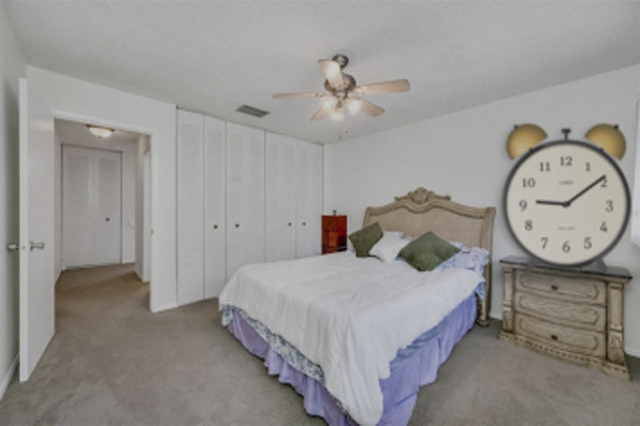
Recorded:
9 h 09 min
